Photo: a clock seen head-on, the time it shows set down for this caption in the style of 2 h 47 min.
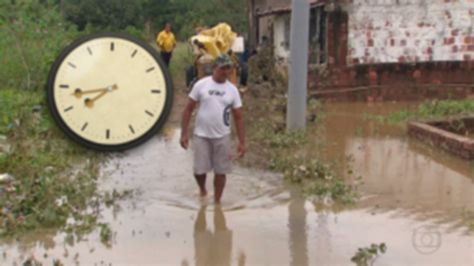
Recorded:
7 h 43 min
